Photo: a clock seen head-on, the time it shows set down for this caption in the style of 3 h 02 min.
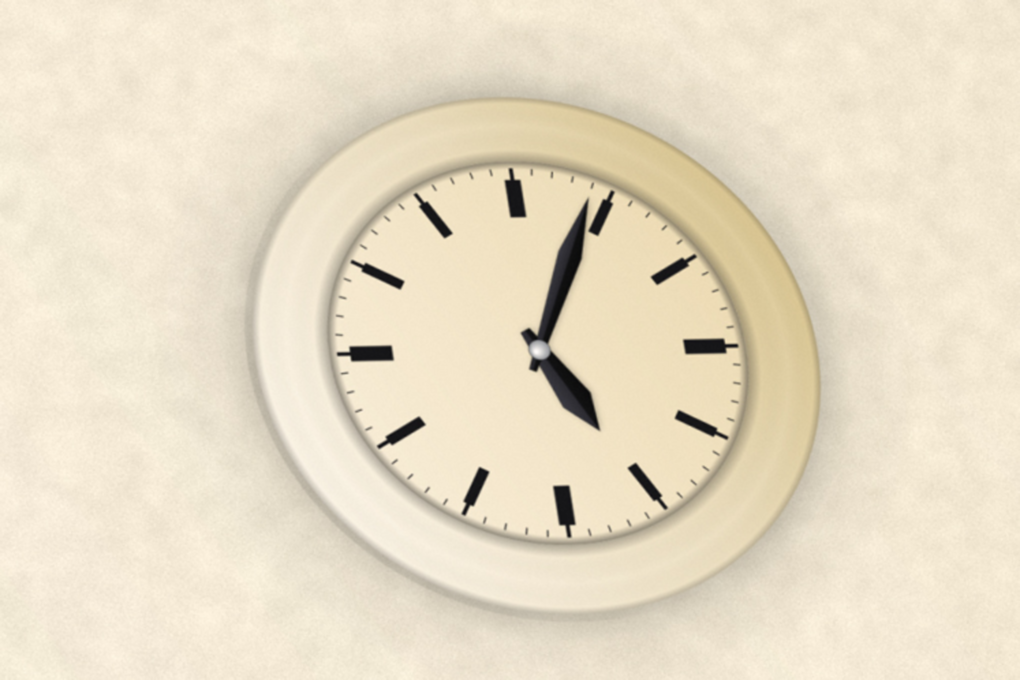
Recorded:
5 h 04 min
